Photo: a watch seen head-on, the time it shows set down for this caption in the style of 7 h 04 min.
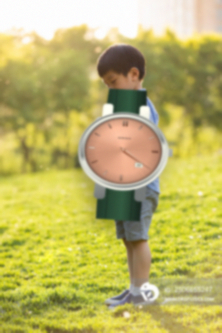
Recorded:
4 h 21 min
